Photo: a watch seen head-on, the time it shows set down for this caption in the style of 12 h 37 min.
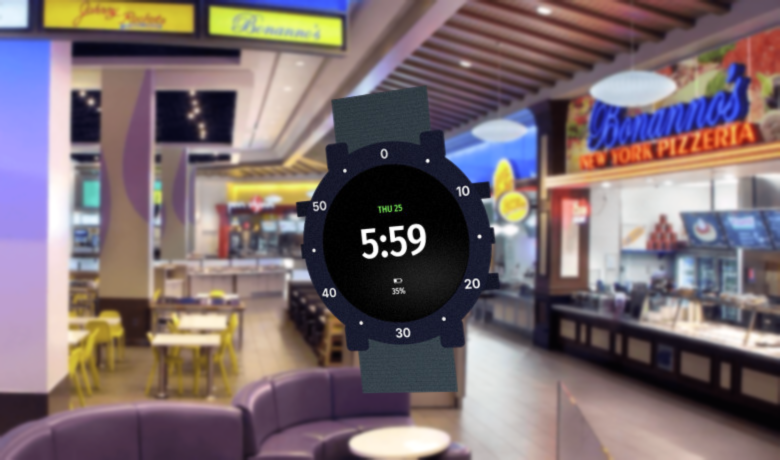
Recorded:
5 h 59 min
